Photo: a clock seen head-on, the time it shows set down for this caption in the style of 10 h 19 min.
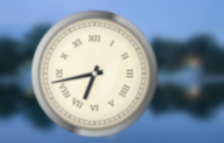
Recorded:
6 h 43 min
